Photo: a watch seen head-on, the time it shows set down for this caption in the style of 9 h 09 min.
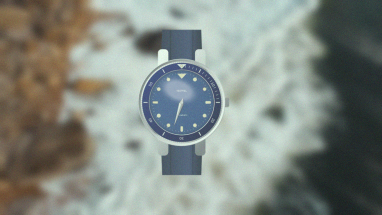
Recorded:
6 h 33 min
